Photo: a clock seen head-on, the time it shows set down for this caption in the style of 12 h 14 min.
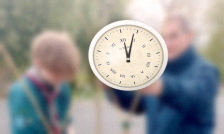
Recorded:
12 h 04 min
